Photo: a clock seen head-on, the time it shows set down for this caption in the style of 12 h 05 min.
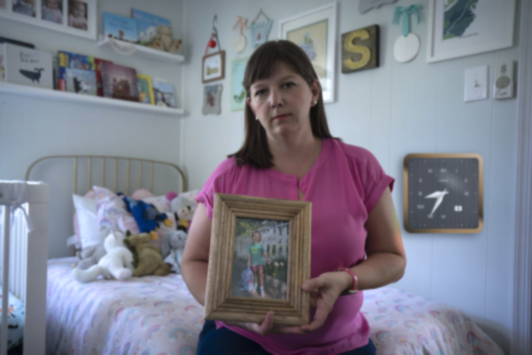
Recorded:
8 h 35 min
